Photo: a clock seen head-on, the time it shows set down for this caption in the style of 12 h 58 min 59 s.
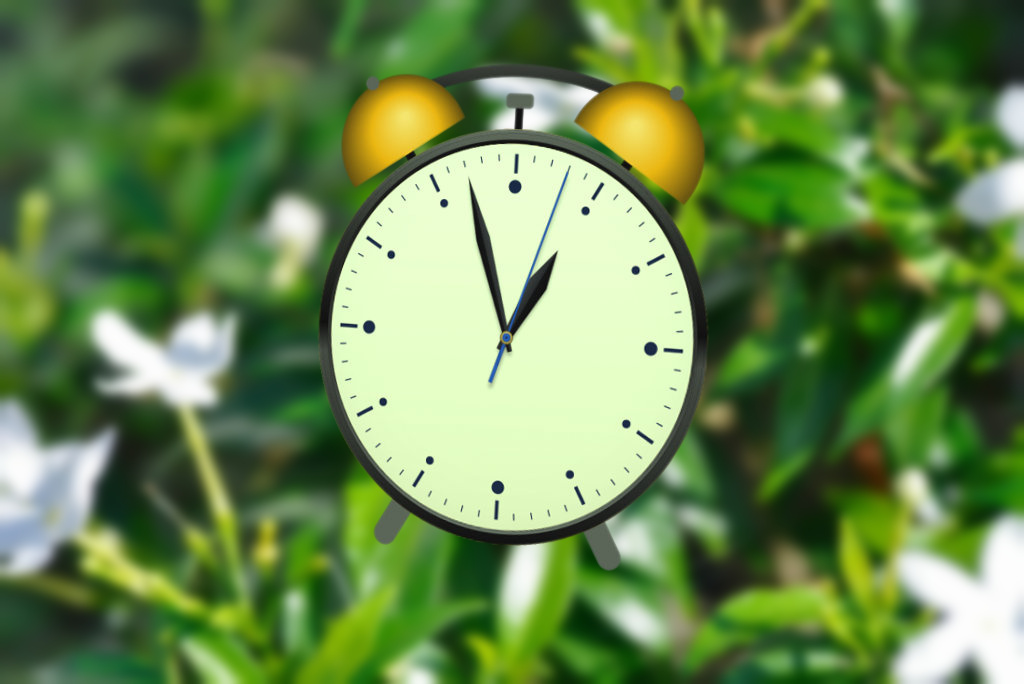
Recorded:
12 h 57 min 03 s
